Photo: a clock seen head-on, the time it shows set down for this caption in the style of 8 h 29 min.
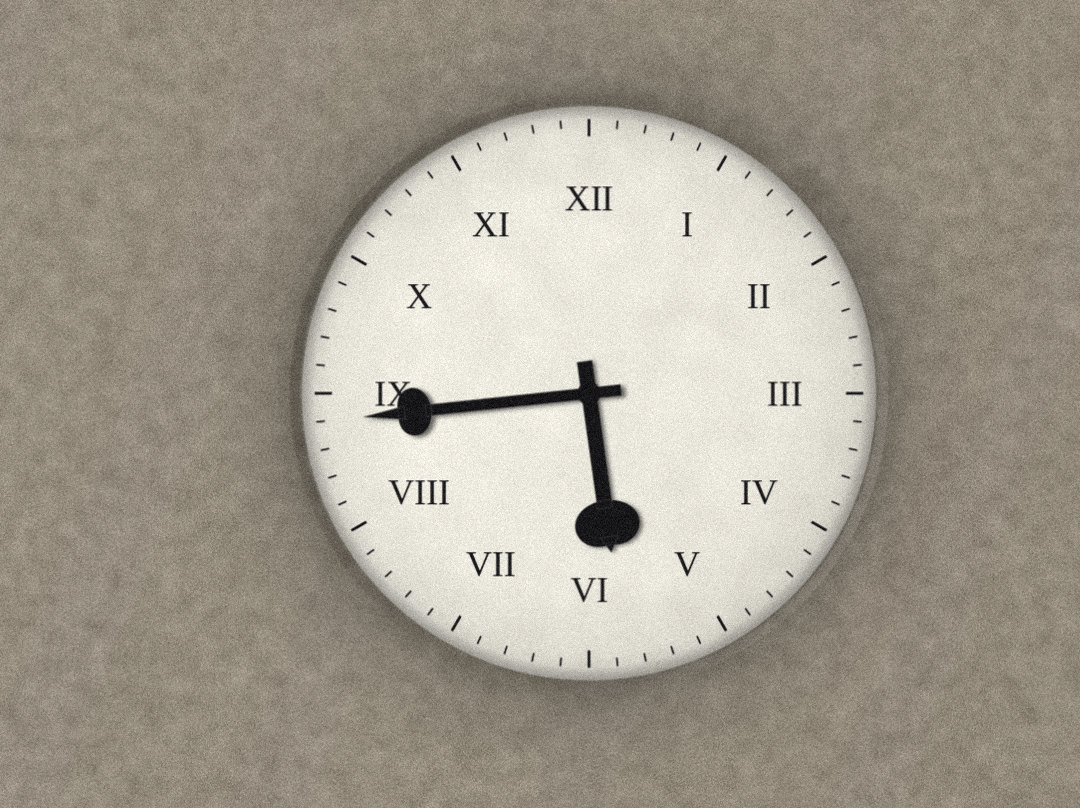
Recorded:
5 h 44 min
